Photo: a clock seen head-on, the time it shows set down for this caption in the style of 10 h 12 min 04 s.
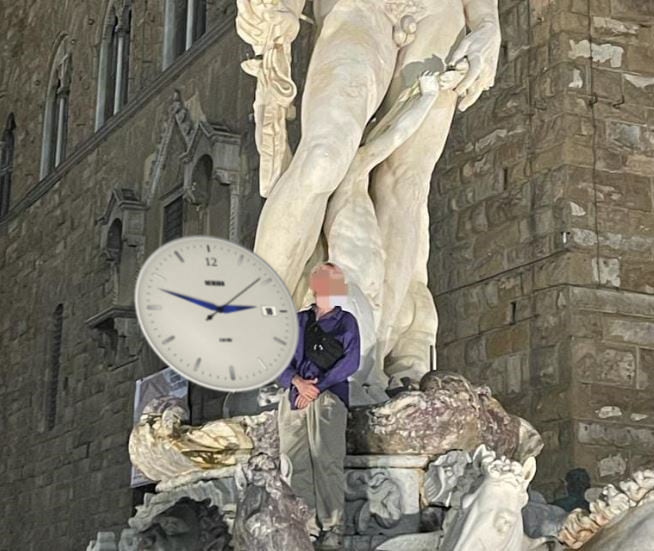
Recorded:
2 h 48 min 09 s
